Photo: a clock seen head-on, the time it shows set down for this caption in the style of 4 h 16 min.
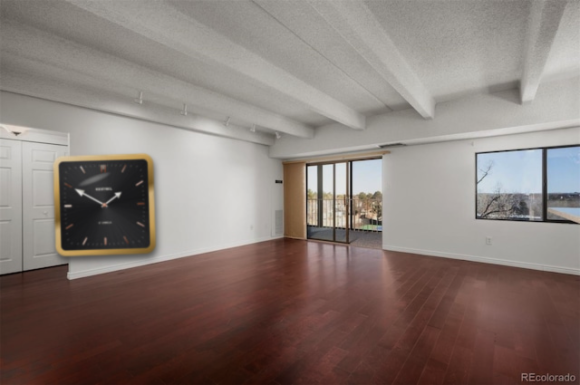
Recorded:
1 h 50 min
